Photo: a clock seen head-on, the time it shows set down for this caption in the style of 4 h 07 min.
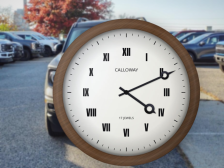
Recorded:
4 h 11 min
